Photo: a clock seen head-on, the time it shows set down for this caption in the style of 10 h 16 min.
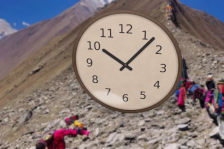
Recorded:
10 h 07 min
